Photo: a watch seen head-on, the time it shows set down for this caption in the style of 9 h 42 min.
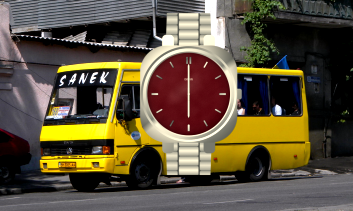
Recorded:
6 h 00 min
